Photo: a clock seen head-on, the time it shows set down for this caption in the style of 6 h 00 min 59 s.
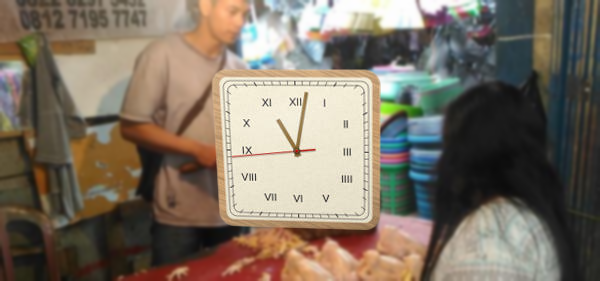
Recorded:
11 h 01 min 44 s
